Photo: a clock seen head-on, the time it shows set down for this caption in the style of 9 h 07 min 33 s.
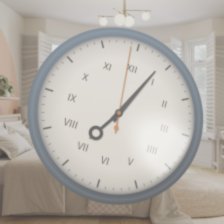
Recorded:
7 h 03 min 59 s
